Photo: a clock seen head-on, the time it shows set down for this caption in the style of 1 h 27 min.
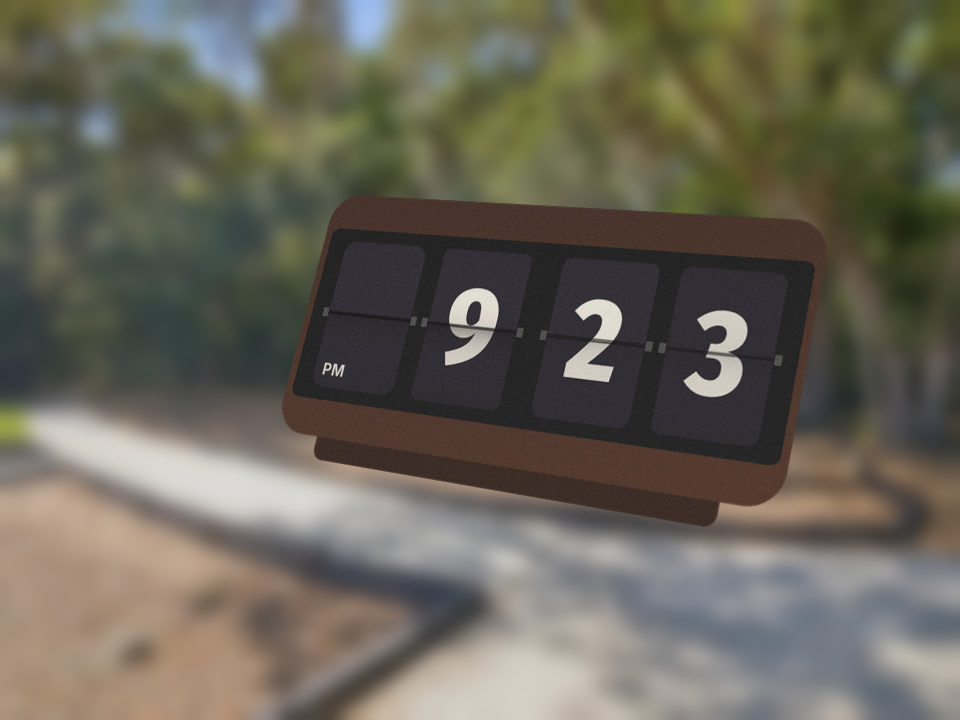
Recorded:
9 h 23 min
